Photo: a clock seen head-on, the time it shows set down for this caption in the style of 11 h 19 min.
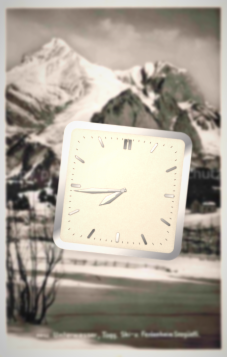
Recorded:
7 h 44 min
